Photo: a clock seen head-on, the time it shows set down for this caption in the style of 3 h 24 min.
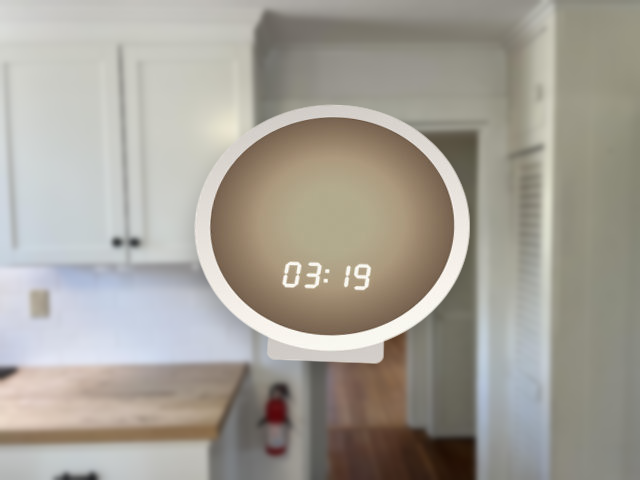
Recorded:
3 h 19 min
